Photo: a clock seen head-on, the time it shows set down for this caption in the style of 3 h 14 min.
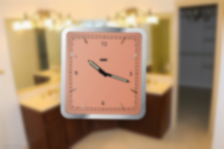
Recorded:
10 h 18 min
